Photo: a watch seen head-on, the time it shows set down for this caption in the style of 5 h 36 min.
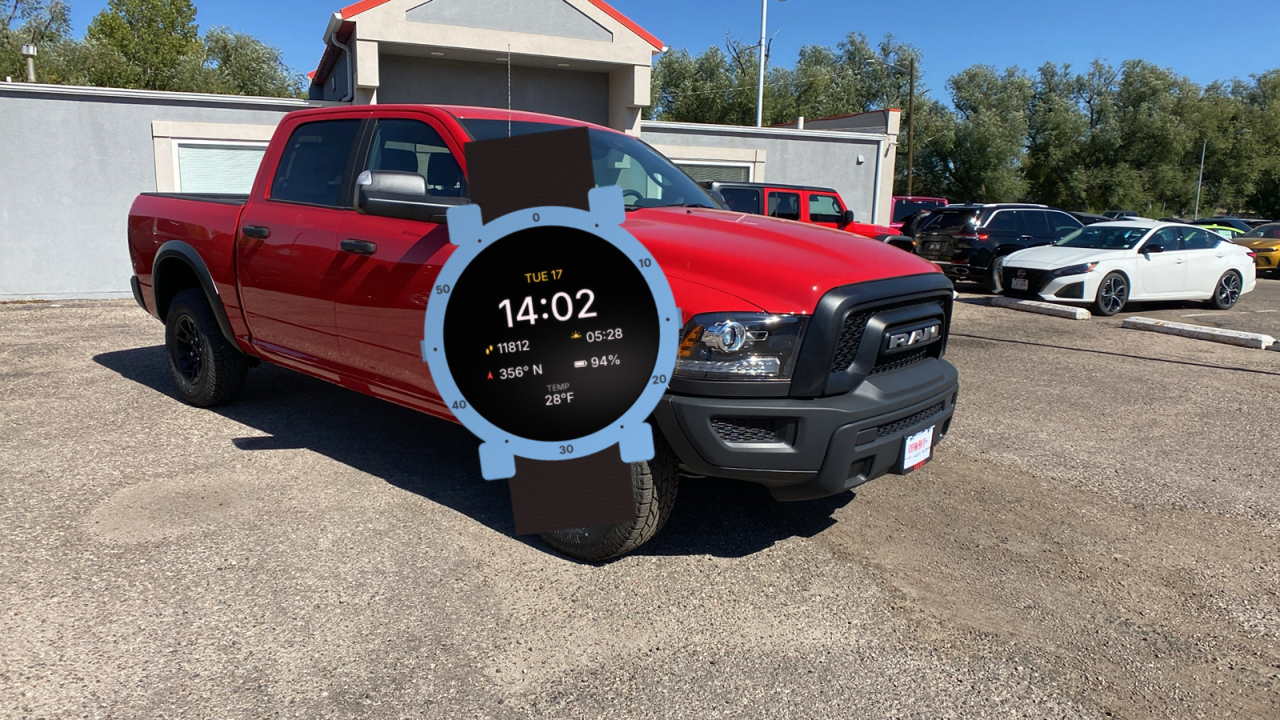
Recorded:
14 h 02 min
